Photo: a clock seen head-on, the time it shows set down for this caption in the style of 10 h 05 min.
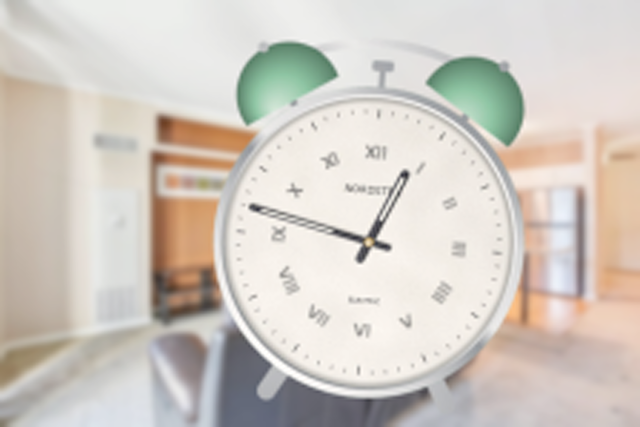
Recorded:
12 h 47 min
